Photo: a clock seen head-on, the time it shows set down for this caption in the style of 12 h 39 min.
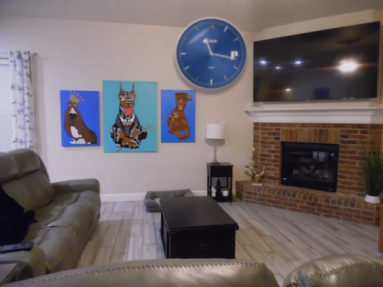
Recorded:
11 h 17 min
